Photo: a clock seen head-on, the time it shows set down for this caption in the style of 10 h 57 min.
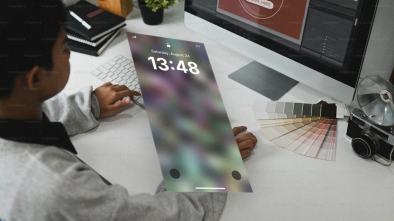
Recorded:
13 h 48 min
